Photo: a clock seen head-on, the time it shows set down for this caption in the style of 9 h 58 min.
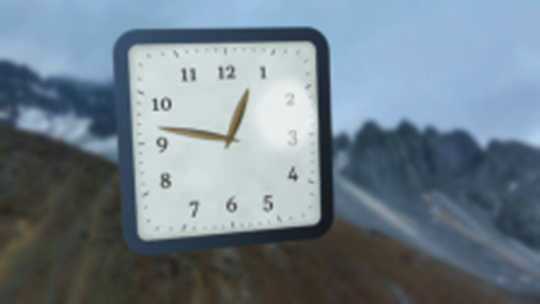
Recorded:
12 h 47 min
